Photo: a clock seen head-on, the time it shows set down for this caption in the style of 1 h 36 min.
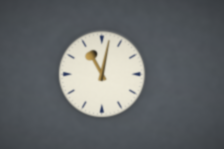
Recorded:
11 h 02 min
